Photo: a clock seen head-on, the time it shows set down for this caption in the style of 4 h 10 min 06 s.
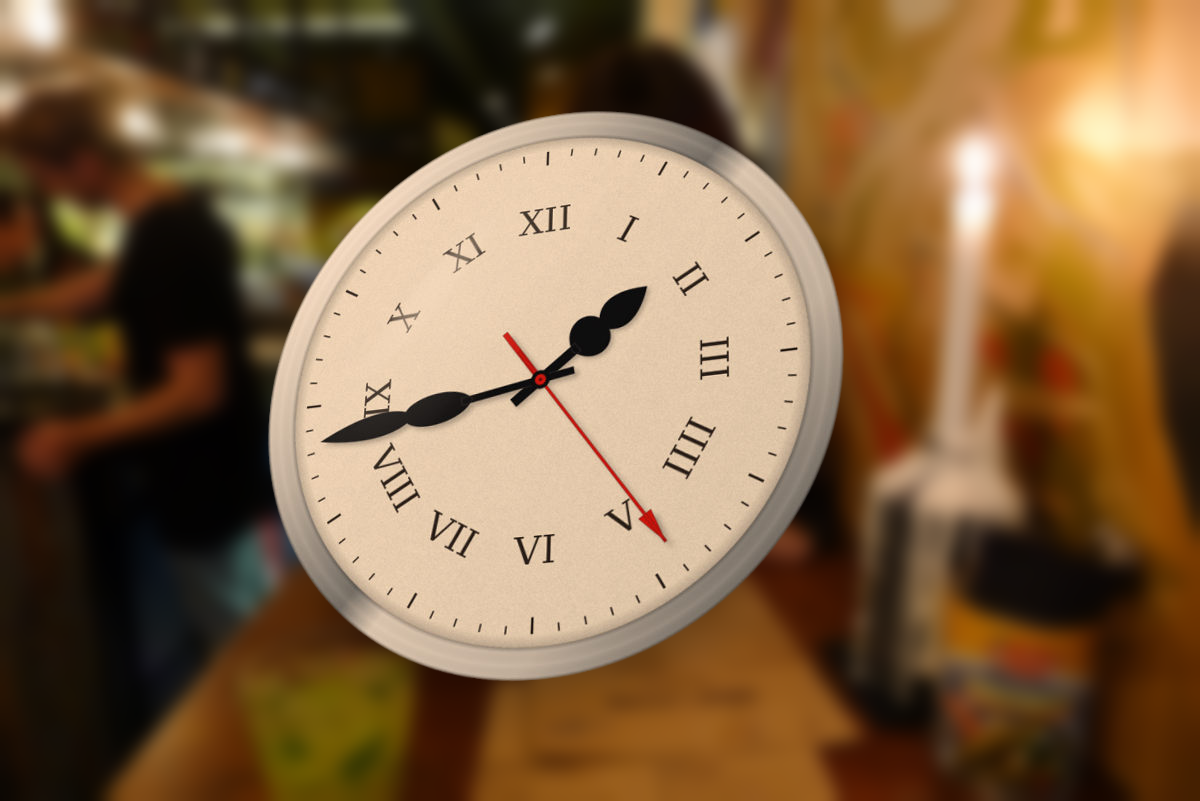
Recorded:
1 h 43 min 24 s
